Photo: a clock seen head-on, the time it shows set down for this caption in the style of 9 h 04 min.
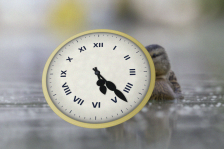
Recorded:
5 h 23 min
